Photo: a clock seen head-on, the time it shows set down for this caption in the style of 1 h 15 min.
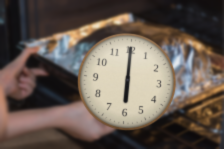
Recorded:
6 h 00 min
